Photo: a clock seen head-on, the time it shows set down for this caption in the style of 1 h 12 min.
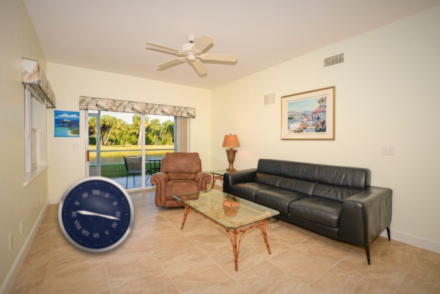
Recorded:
9 h 17 min
